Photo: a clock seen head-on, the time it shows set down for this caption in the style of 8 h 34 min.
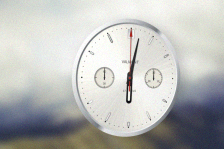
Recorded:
6 h 02 min
